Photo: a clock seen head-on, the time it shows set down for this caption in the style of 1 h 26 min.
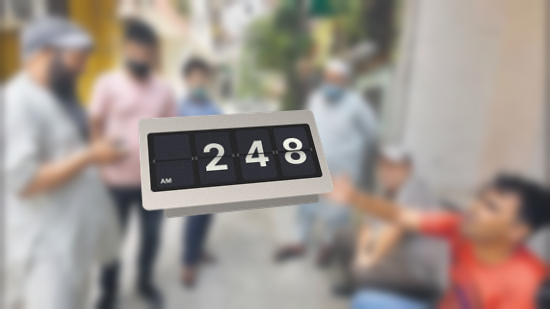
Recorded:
2 h 48 min
